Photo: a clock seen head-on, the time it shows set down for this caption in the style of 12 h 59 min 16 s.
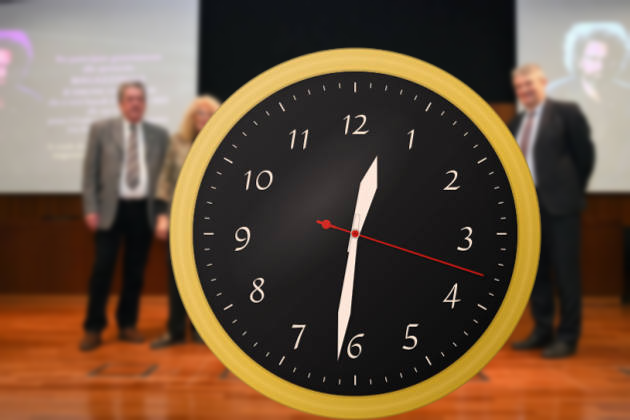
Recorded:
12 h 31 min 18 s
